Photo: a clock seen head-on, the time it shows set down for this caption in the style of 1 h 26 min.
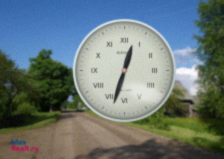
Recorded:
12 h 33 min
